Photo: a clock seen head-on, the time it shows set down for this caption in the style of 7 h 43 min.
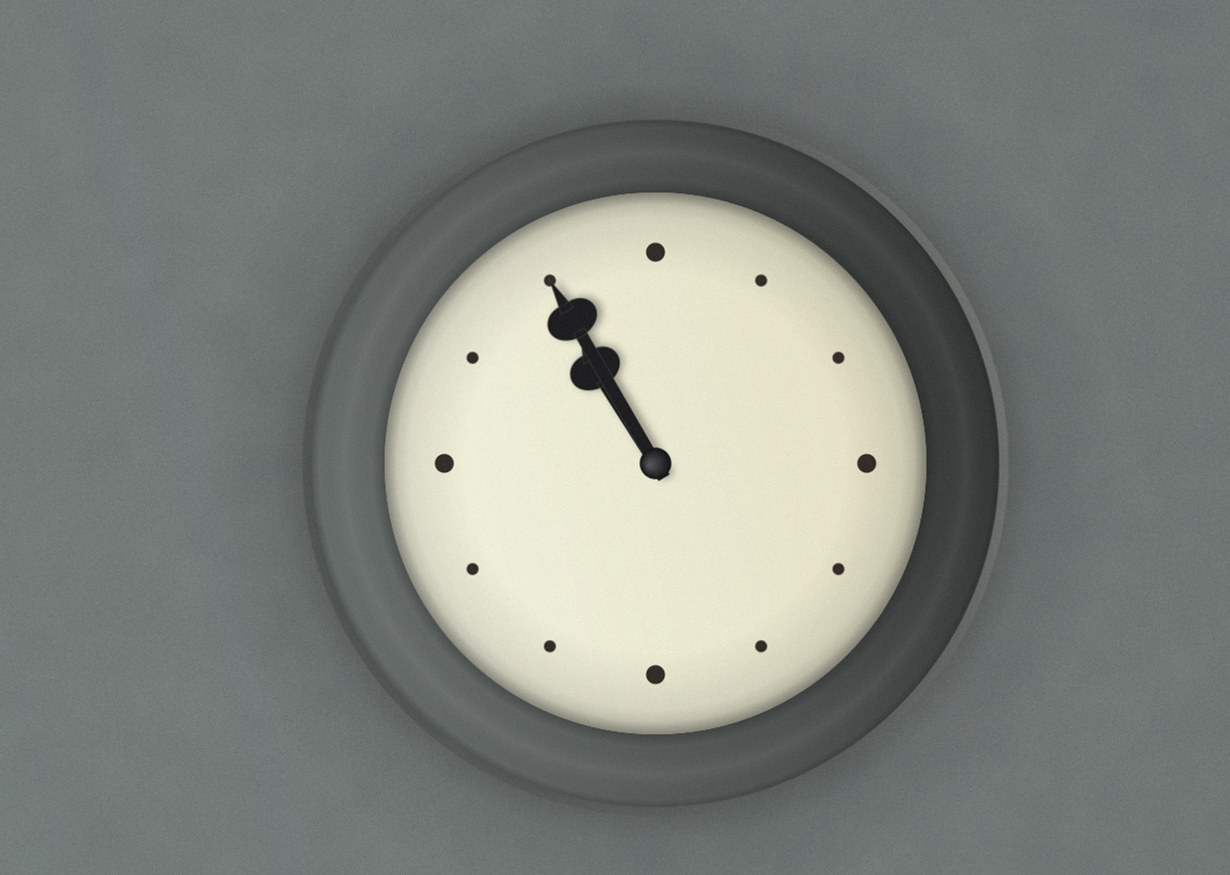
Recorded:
10 h 55 min
